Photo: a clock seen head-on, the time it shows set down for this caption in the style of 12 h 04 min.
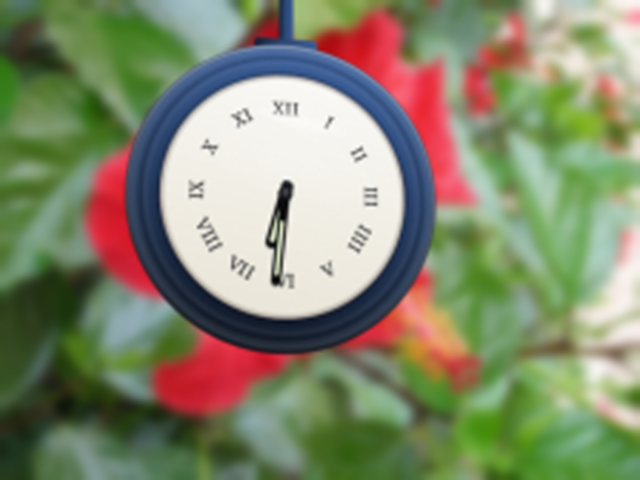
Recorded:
6 h 31 min
